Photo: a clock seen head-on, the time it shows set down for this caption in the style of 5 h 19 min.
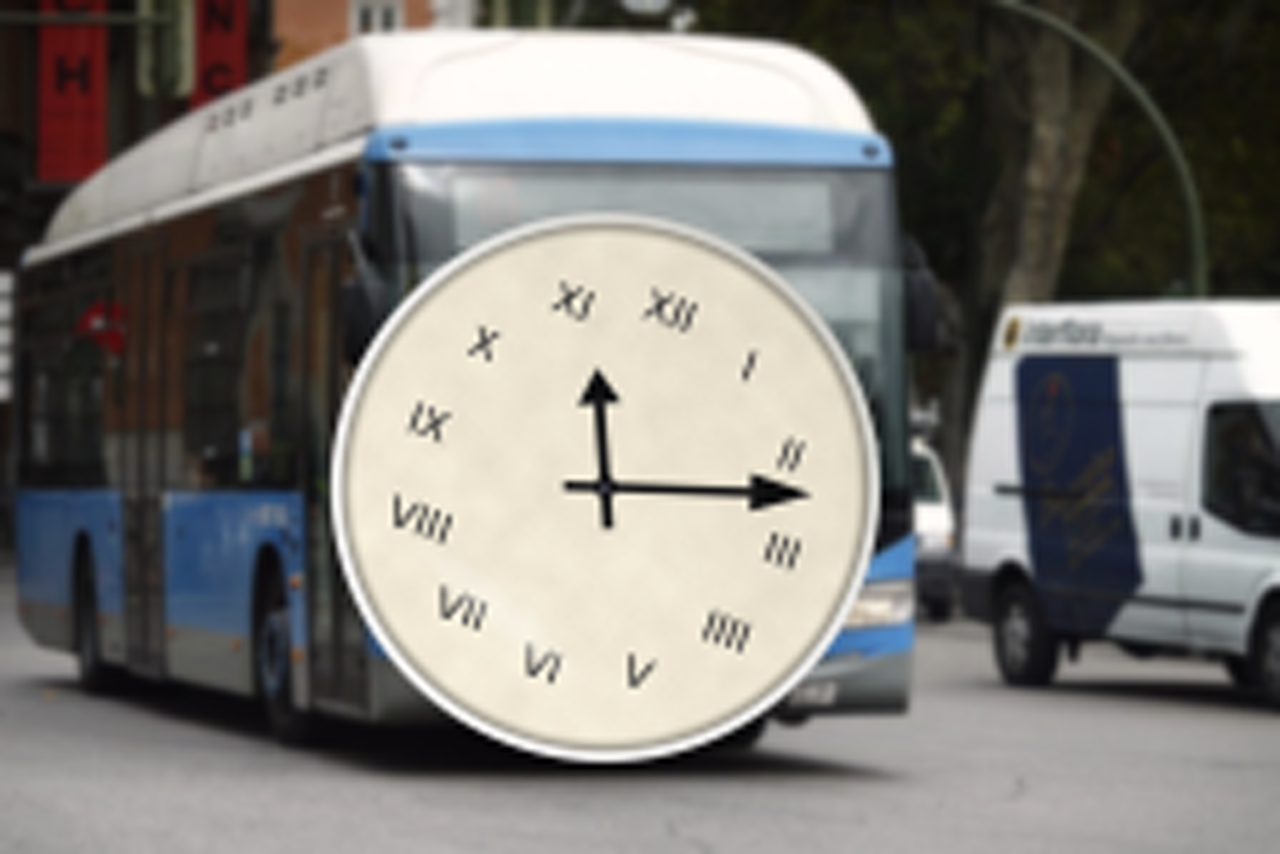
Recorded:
11 h 12 min
